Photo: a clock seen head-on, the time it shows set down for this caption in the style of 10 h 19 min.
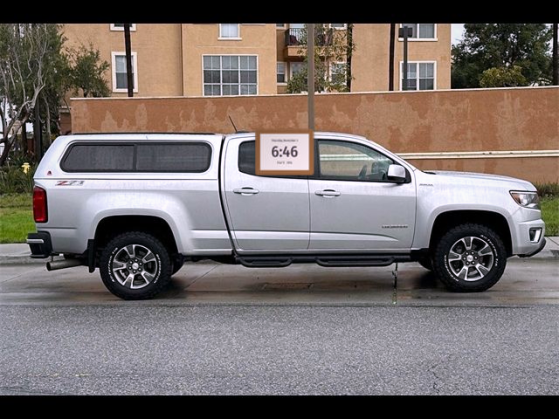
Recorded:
6 h 46 min
